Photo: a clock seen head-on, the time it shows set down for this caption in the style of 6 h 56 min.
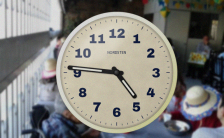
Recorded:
4 h 46 min
